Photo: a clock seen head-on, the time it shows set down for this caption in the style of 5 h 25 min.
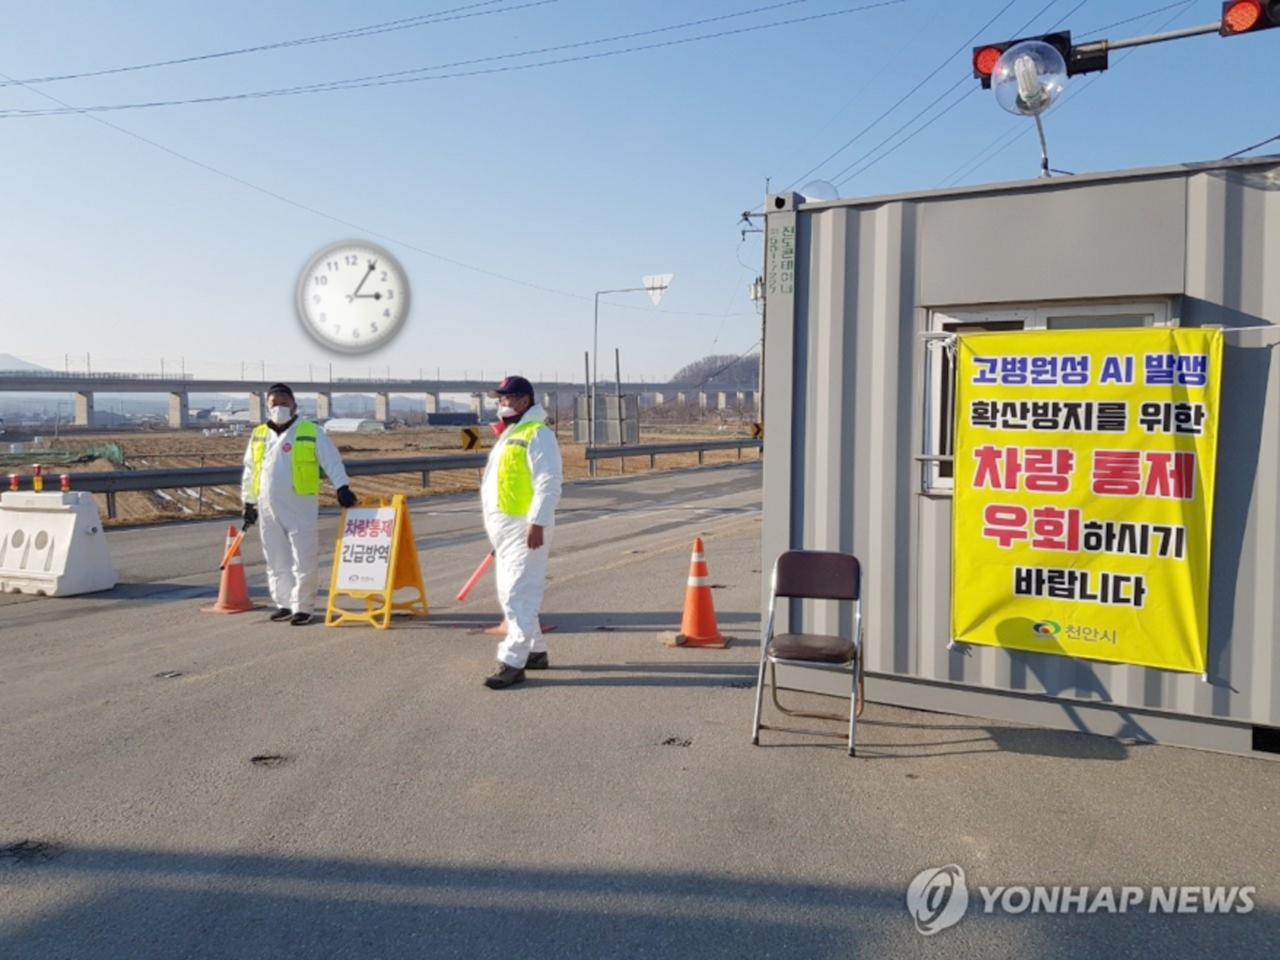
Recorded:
3 h 06 min
